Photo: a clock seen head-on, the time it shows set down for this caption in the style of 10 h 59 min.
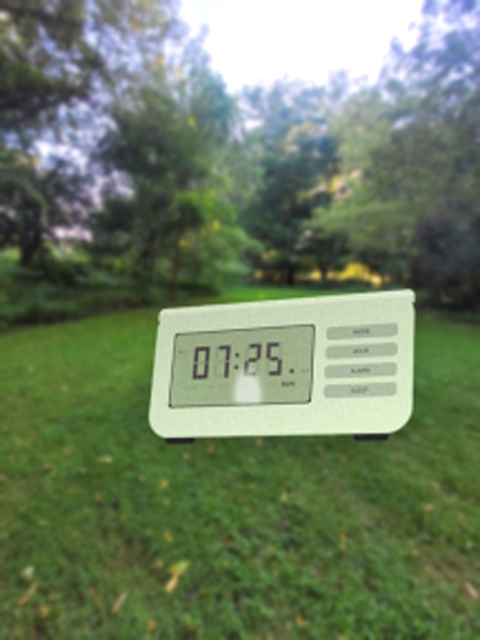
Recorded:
7 h 25 min
